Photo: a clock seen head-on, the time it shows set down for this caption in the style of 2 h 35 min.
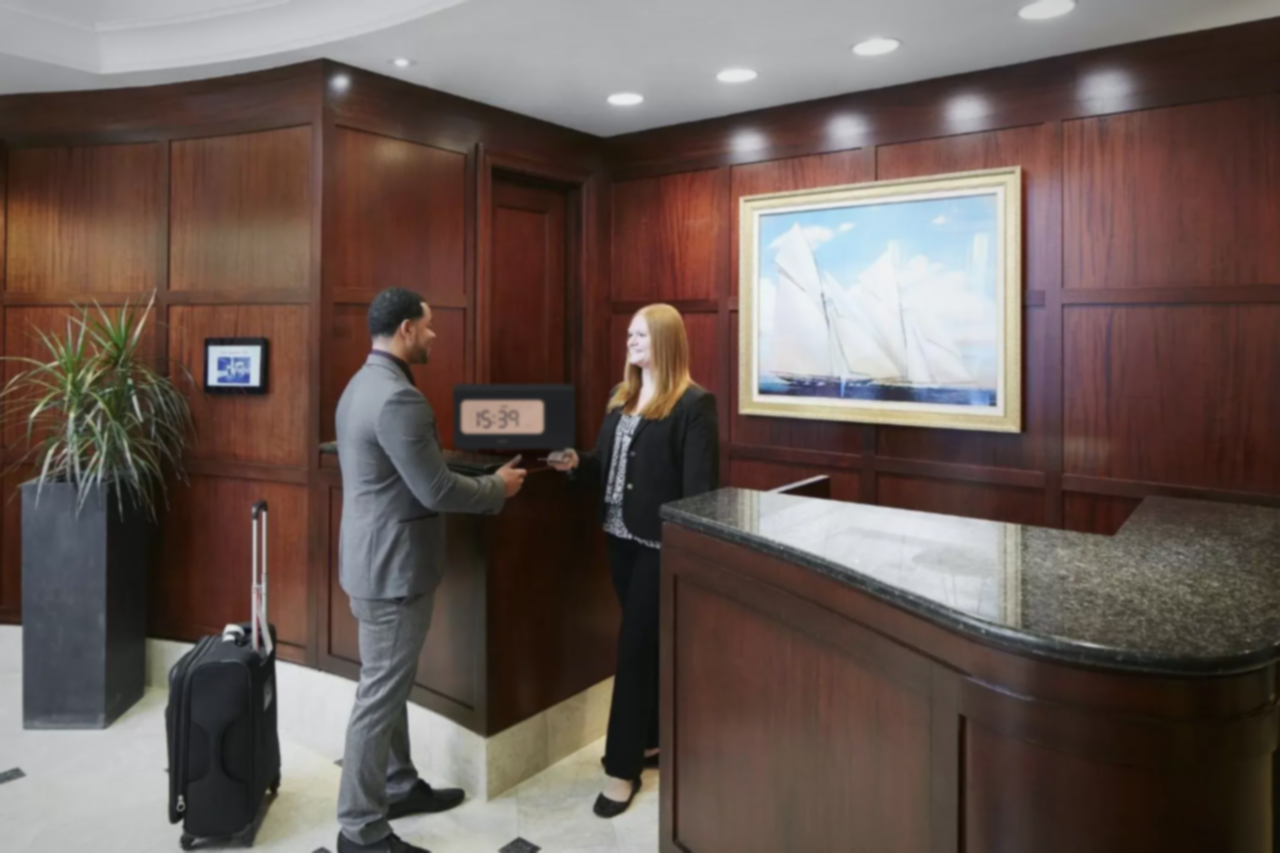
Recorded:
15 h 39 min
